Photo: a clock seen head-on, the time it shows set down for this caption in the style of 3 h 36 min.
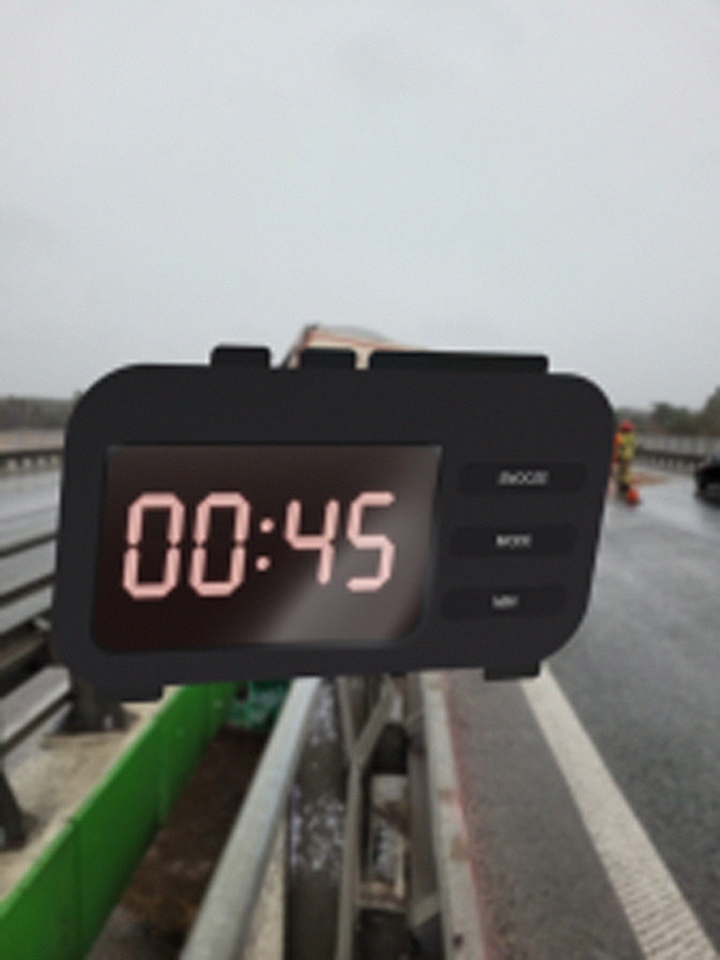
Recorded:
0 h 45 min
